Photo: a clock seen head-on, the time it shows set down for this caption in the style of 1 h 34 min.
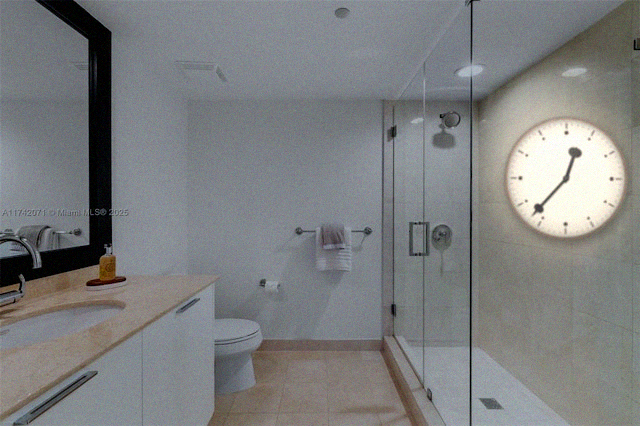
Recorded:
12 h 37 min
